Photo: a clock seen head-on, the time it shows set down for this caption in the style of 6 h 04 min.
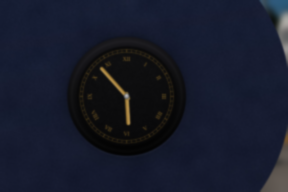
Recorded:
5 h 53 min
